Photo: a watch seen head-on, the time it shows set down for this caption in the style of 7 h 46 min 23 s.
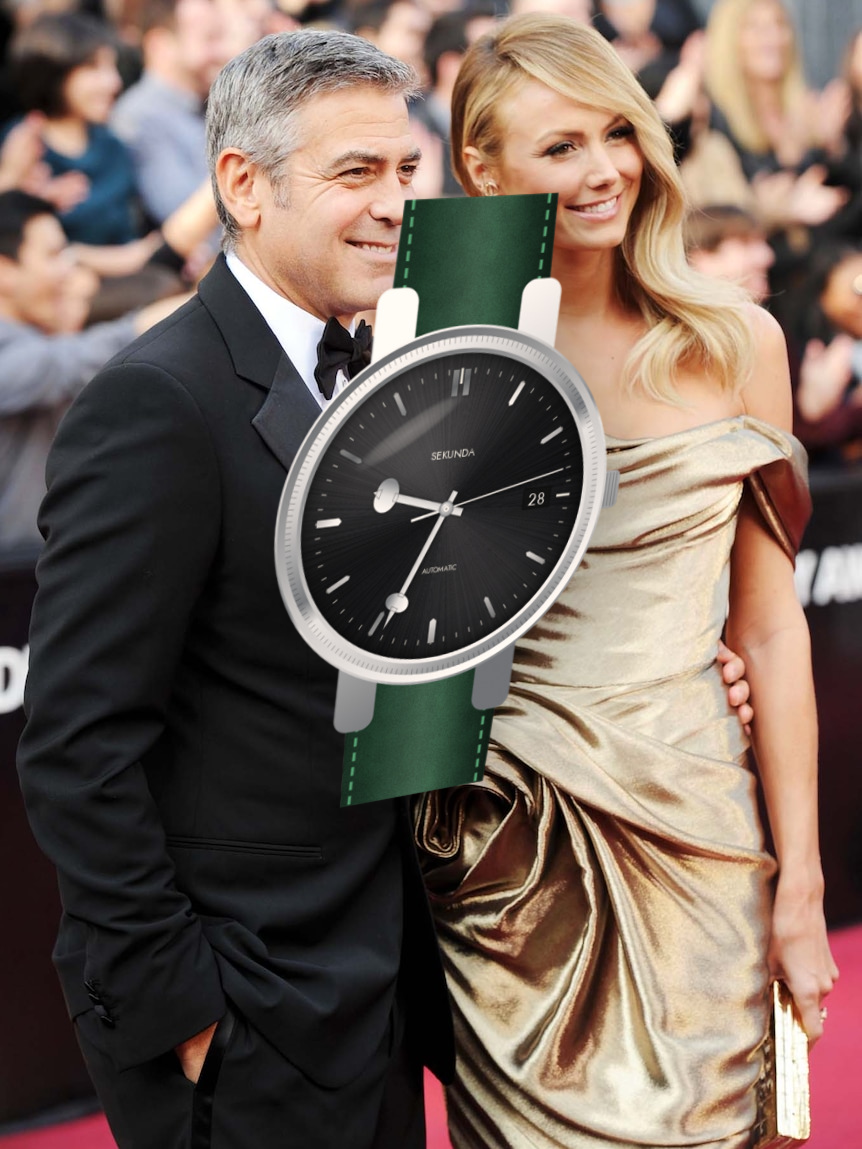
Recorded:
9 h 34 min 13 s
